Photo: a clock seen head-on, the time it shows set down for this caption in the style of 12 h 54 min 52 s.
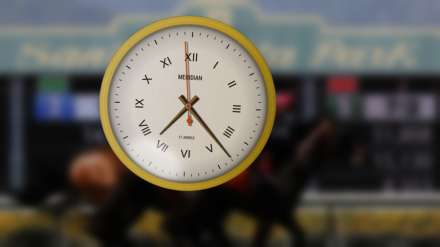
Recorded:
7 h 22 min 59 s
